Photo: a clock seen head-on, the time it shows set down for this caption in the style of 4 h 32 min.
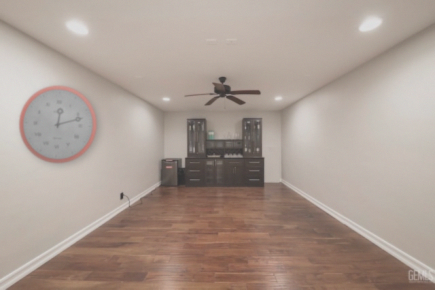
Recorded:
12 h 12 min
